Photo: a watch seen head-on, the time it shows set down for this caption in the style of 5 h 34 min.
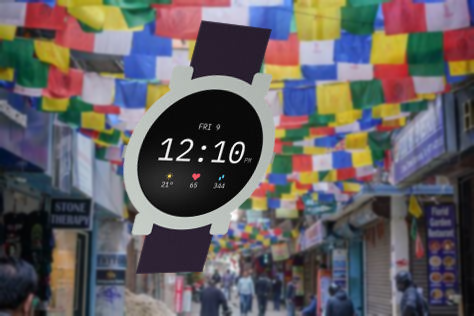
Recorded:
12 h 10 min
